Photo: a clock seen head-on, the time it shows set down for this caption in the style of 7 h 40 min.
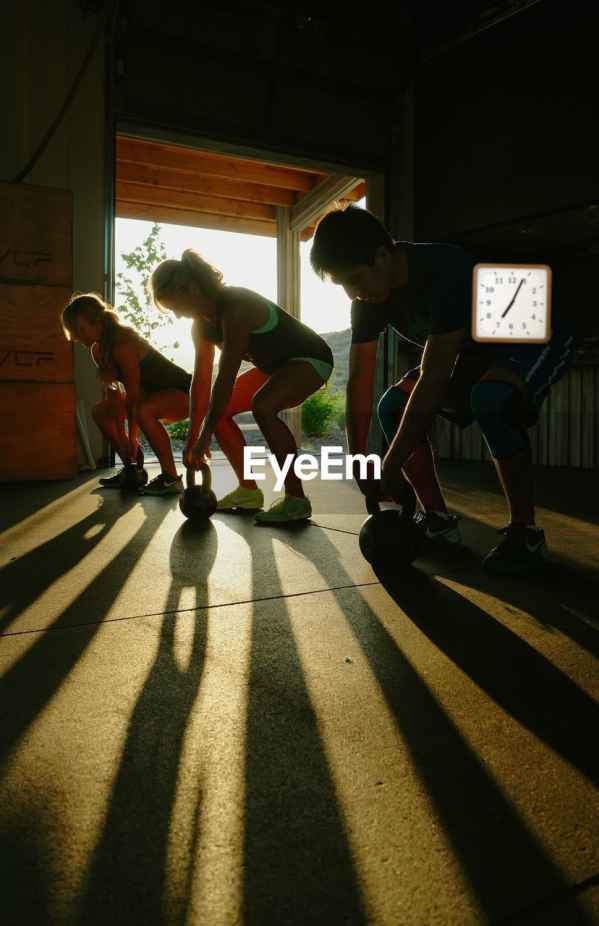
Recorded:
7 h 04 min
